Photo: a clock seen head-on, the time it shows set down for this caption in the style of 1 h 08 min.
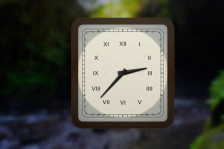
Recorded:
2 h 37 min
